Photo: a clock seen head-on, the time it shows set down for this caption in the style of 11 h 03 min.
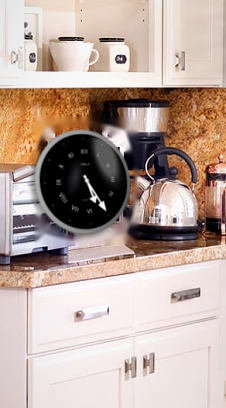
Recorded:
5 h 25 min
